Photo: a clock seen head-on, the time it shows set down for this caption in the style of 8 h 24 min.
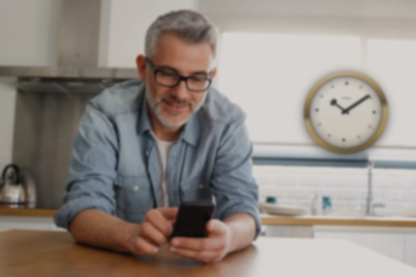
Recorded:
10 h 09 min
